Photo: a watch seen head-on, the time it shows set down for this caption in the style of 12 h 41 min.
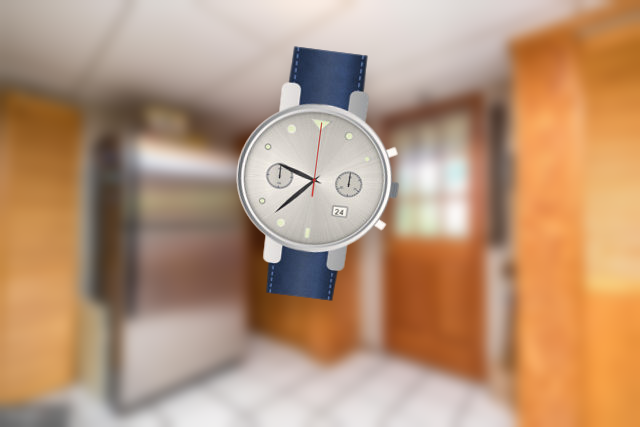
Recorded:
9 h 37 min
